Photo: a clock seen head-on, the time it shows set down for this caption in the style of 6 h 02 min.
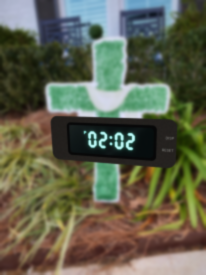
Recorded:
2 h 02 min
